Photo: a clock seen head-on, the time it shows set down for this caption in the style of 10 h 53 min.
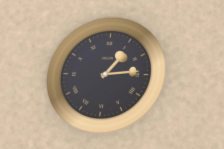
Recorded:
1 h 14 min
